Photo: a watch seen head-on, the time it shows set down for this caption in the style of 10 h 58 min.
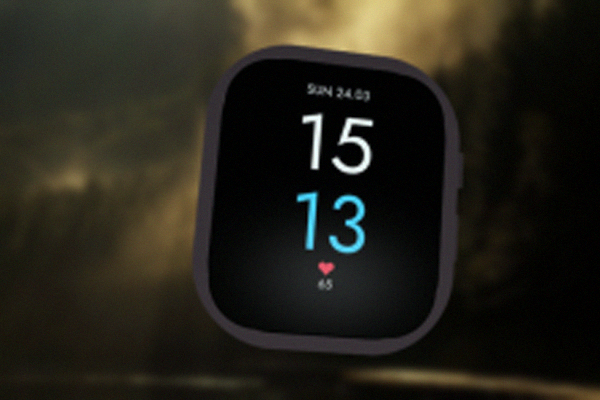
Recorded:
15 h 13 min
